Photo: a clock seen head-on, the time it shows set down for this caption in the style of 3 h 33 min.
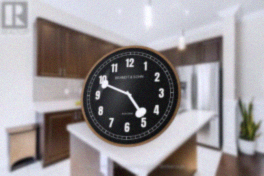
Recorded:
4 h 49 min
